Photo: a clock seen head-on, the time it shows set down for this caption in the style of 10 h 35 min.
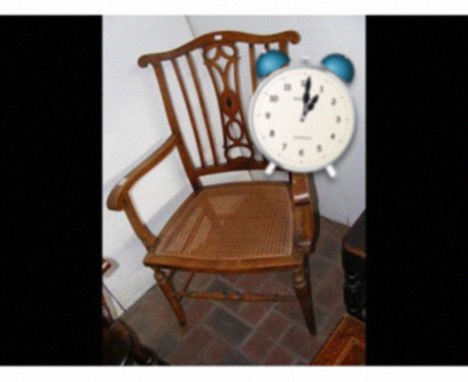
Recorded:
1 h 01 min
